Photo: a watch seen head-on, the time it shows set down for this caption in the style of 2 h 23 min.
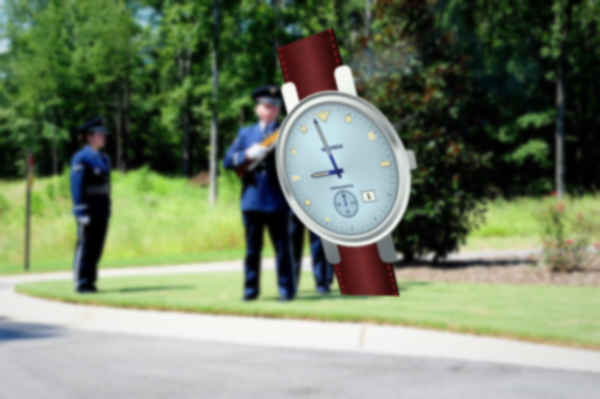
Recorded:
8 h 58 min
